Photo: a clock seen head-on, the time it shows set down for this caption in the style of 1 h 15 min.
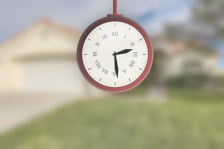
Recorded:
2 h 29 min
